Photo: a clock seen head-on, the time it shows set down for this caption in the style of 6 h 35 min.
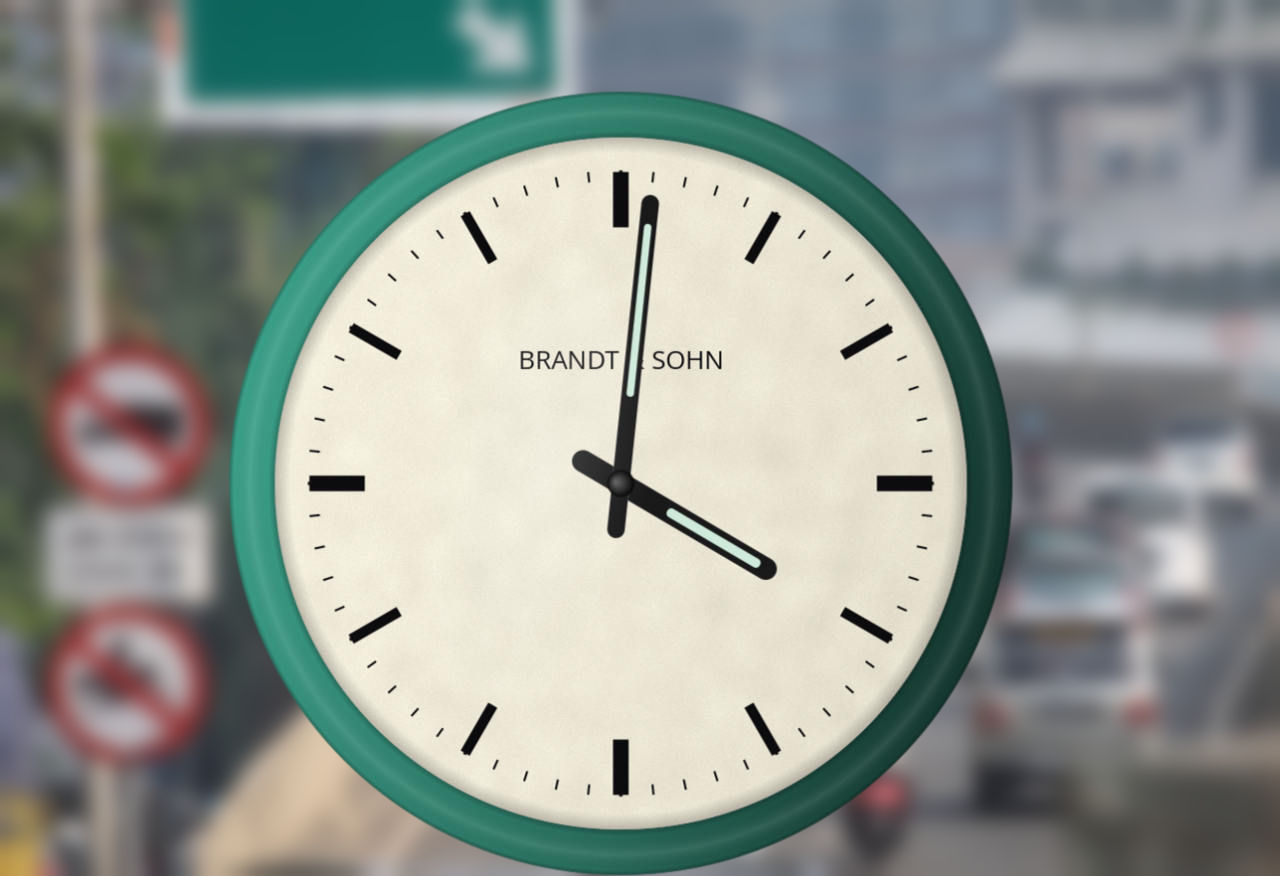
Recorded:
4 h 01 min
